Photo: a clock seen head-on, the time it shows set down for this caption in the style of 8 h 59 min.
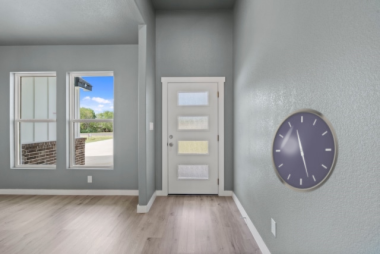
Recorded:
11 h 27 min
